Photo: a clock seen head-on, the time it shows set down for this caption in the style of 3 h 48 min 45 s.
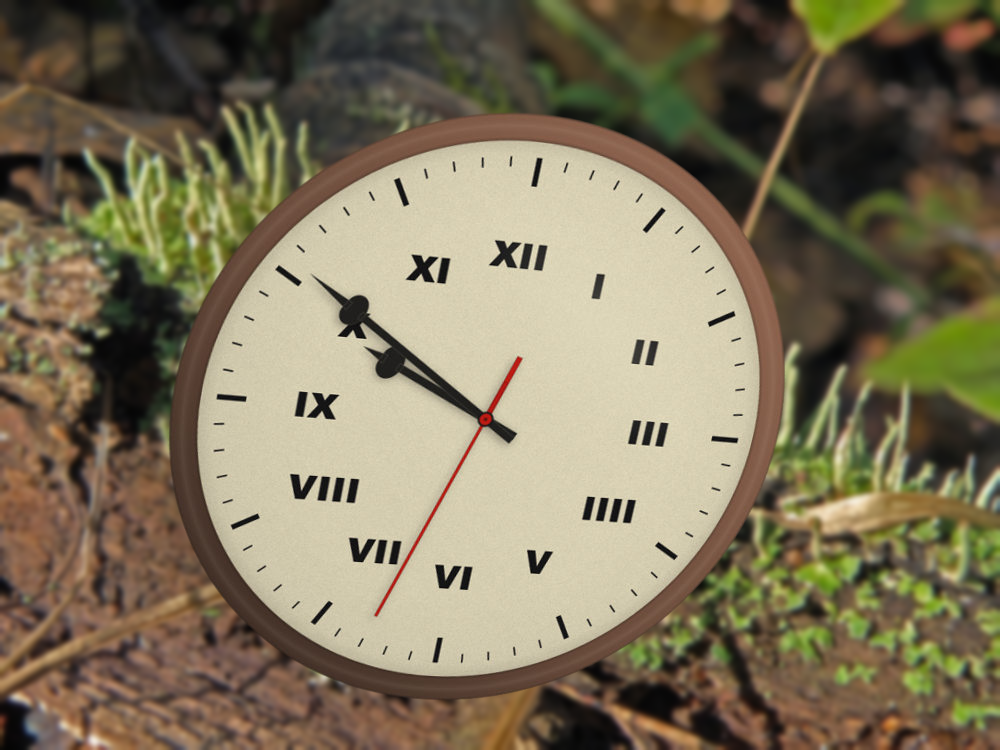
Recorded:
9 h 50 min 33 s
